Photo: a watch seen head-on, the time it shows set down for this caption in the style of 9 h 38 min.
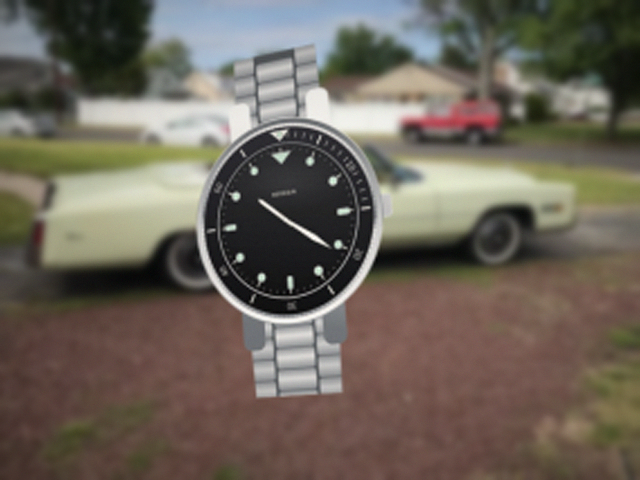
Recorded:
10 h 21 min
